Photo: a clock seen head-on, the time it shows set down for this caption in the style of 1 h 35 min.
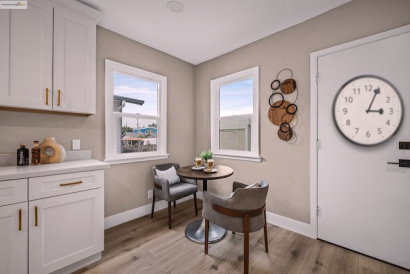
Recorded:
3 h 04 min
